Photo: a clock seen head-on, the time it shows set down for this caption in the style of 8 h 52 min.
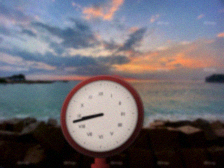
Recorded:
8 h 43 min
